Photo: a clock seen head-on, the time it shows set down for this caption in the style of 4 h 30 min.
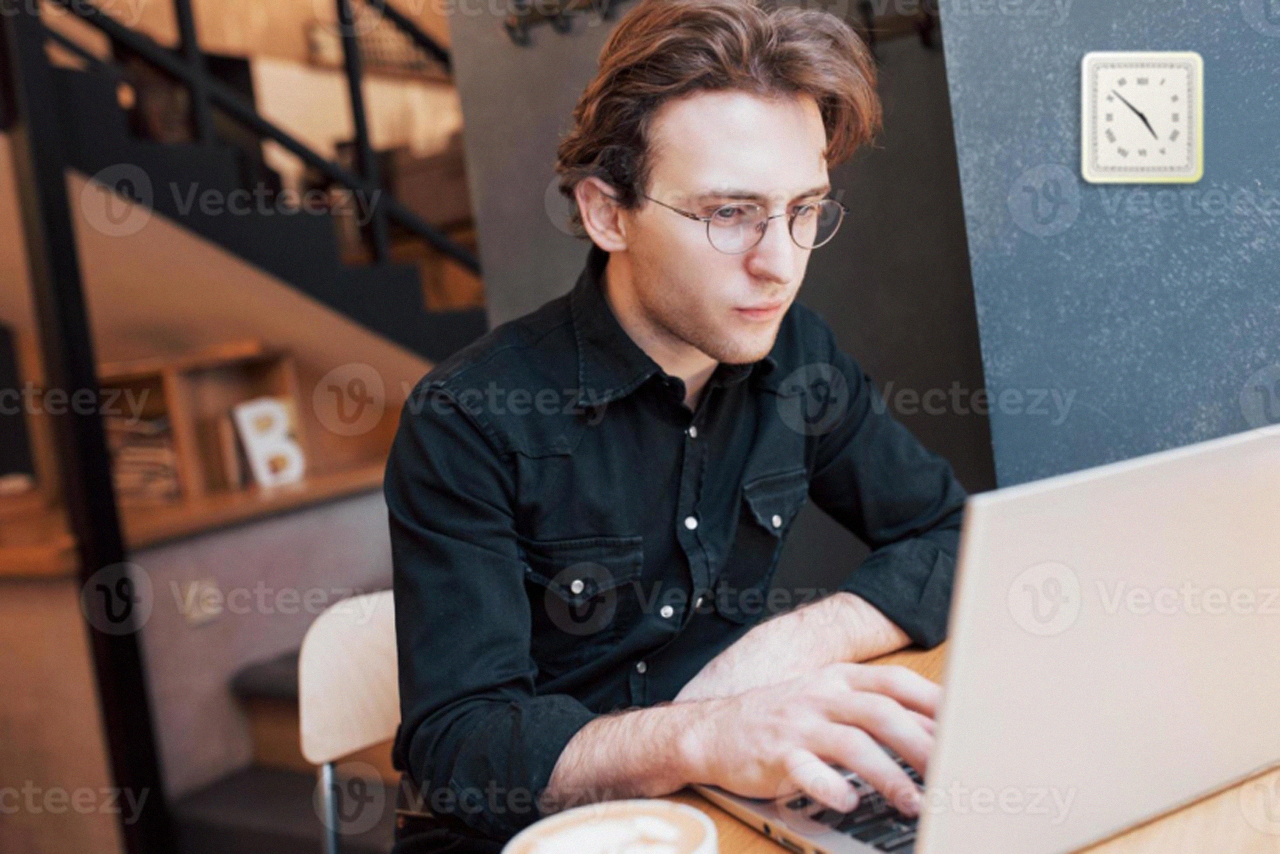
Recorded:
4 h 52 min
